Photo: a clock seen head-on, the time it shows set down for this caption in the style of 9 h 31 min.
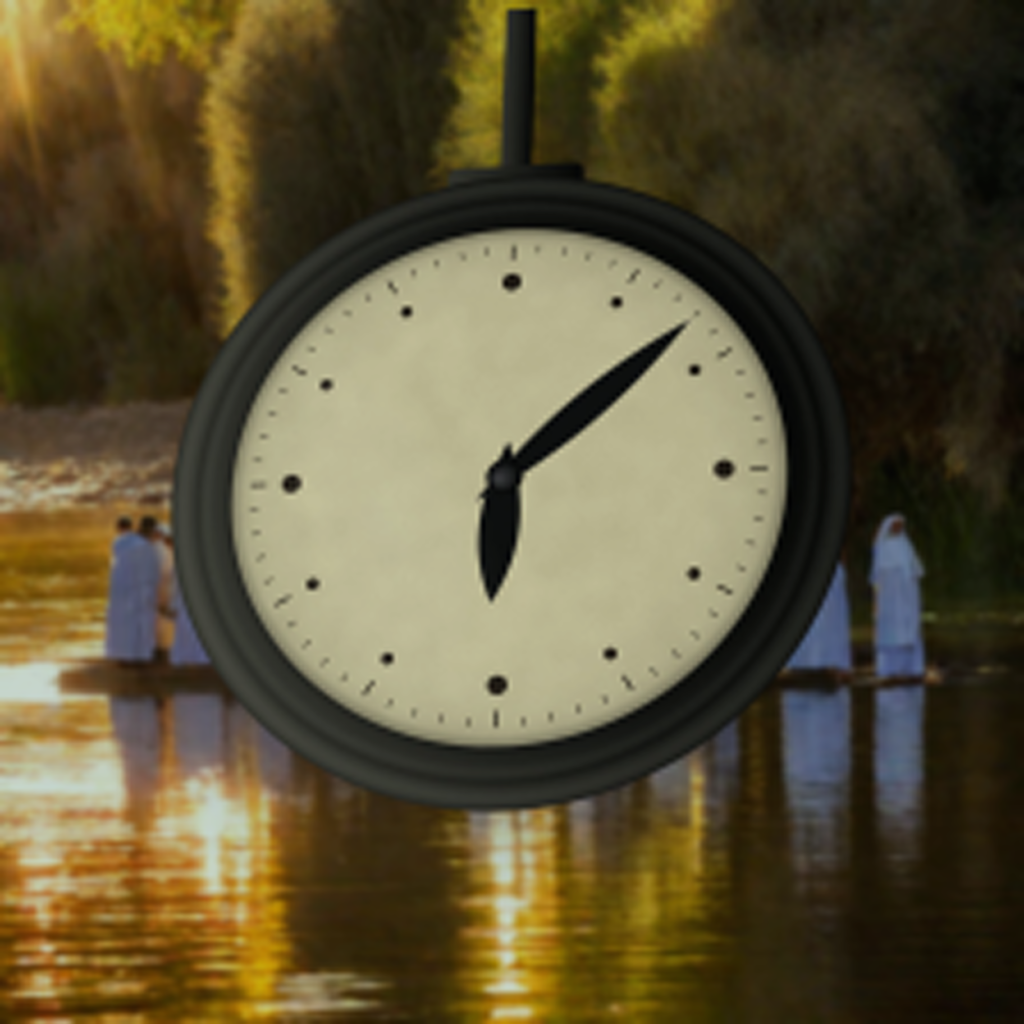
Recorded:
6 h 08 min
